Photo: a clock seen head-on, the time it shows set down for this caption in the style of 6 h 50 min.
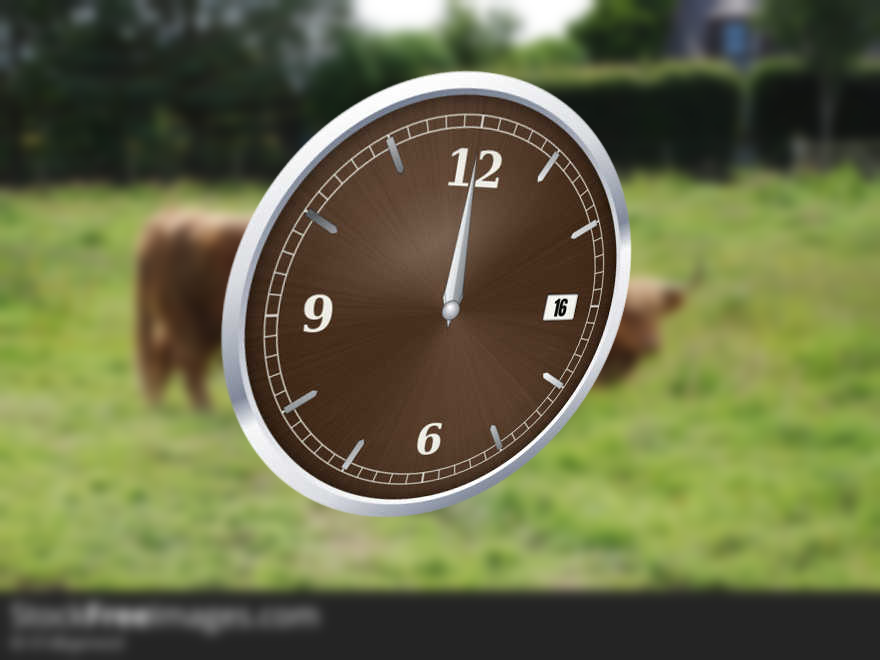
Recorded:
12 h 00 min
